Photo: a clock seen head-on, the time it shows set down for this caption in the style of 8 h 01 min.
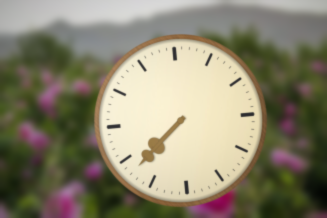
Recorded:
7 h 38 min
